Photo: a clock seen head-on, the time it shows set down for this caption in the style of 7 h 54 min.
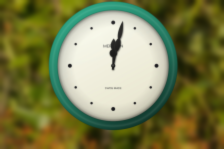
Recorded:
12 h 02 min
